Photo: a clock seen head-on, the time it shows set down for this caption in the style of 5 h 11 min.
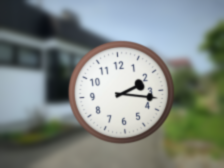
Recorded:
2 h 17 min
